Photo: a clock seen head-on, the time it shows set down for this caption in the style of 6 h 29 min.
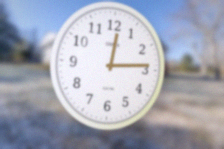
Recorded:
12 h 14 min
